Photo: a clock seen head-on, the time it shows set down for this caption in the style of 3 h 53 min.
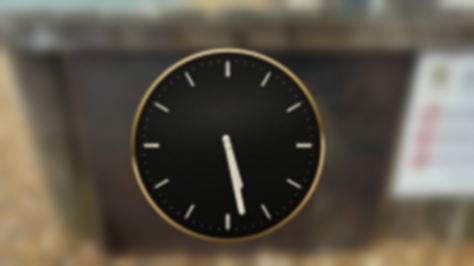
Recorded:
5 h 28 min
